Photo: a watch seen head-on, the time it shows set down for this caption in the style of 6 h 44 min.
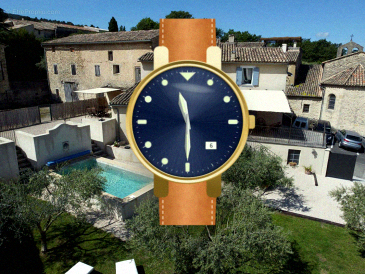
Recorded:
11 h 30 min
